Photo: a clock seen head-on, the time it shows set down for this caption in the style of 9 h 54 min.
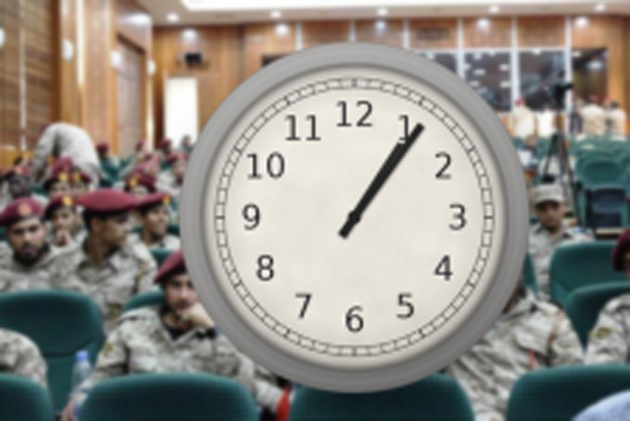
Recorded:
1 h 06 min
